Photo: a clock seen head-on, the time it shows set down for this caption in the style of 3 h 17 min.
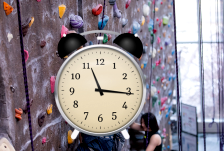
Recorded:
11 h 16 min
